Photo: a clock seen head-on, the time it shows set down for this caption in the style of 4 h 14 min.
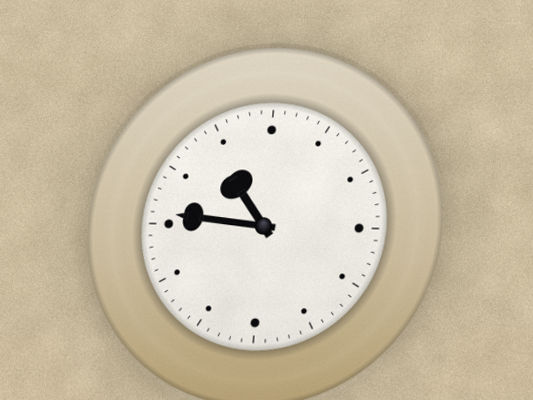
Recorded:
10 h 46 min
